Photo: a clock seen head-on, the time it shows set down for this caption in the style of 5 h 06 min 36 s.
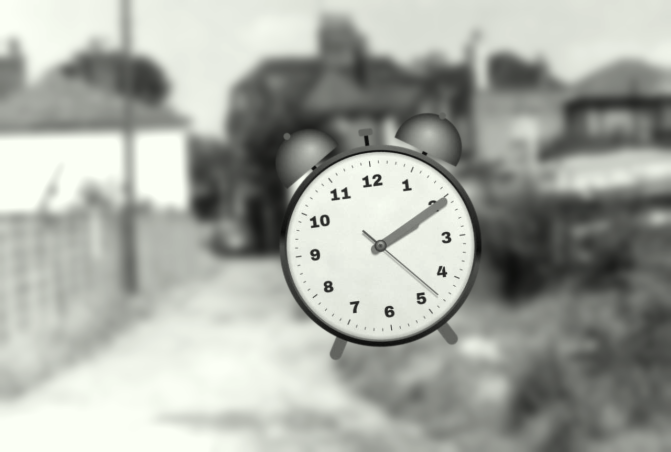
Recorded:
2 h 10 min 23 s
